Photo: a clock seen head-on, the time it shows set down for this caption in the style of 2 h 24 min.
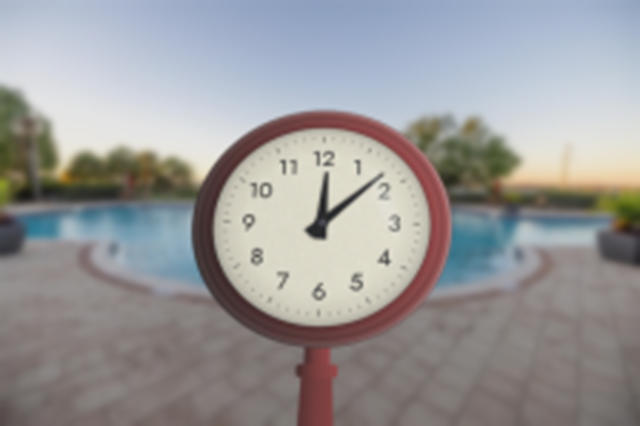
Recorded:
12 h 08 min
